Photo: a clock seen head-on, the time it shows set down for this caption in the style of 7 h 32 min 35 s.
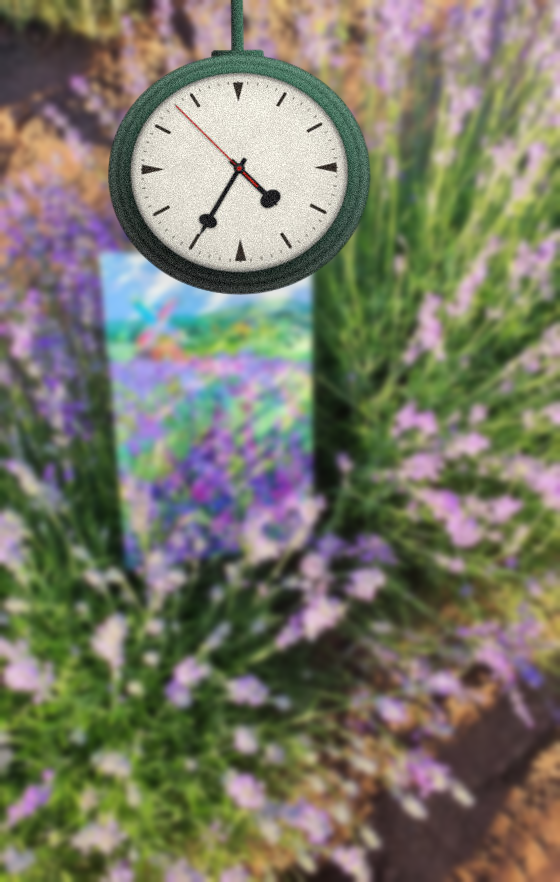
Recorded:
4 h 34 min 53 s
